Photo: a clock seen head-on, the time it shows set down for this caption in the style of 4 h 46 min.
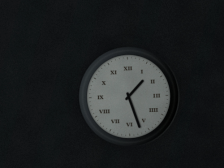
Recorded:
1 h 27 min
